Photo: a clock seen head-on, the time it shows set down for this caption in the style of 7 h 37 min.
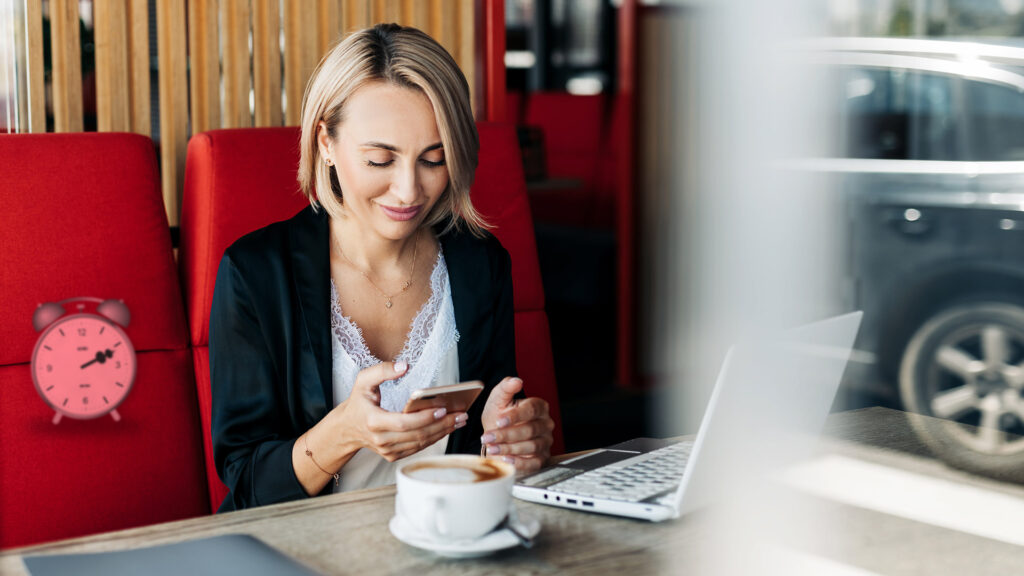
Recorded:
2 h 11 min
